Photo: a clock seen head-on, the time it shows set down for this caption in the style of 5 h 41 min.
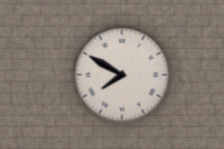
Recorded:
7 h 50 min
